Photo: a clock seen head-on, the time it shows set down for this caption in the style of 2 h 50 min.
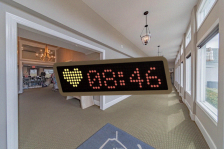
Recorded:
8 h 46 min
